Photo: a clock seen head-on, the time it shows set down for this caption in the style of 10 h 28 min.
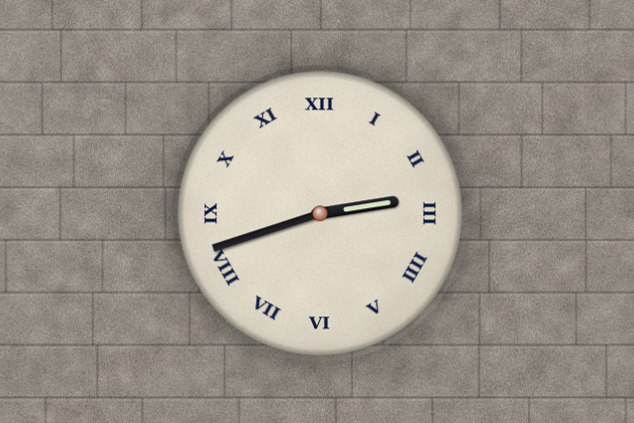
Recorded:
2 h 42 min
